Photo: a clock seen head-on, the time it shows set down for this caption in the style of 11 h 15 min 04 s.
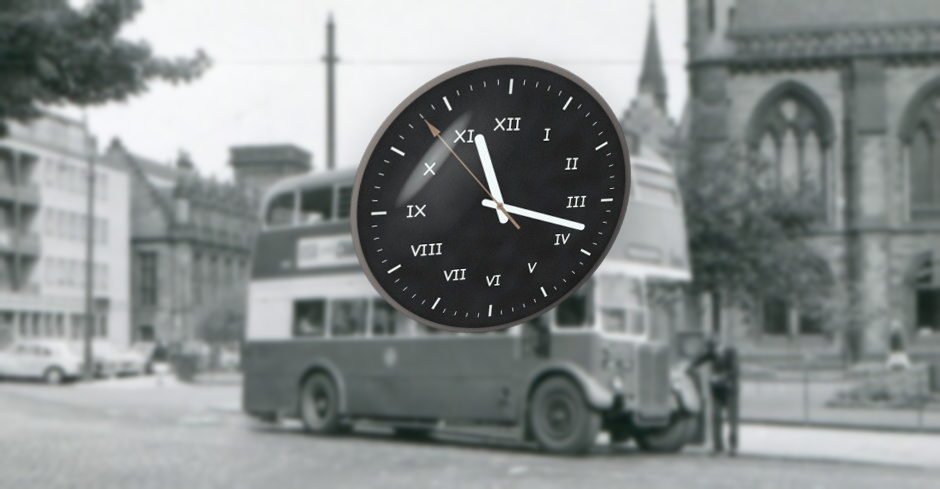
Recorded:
11 h 17 min 53 s
